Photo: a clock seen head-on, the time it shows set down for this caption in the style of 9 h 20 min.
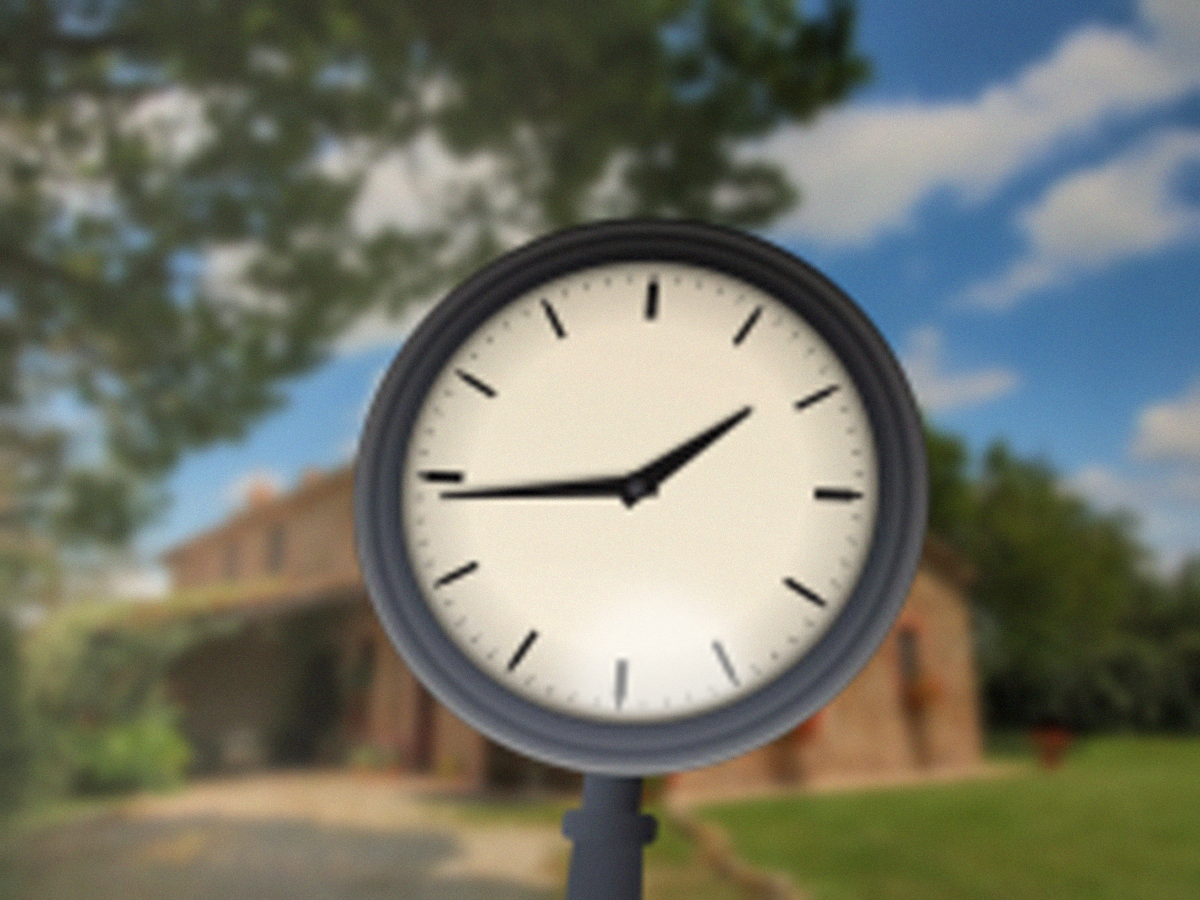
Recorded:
1 h 44 min
